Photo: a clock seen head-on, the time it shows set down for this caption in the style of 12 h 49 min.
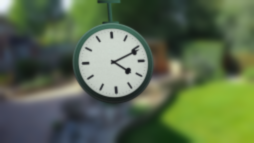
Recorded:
4 h 11 min
